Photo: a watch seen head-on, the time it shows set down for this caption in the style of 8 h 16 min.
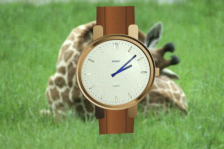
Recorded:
2 h 08 min
